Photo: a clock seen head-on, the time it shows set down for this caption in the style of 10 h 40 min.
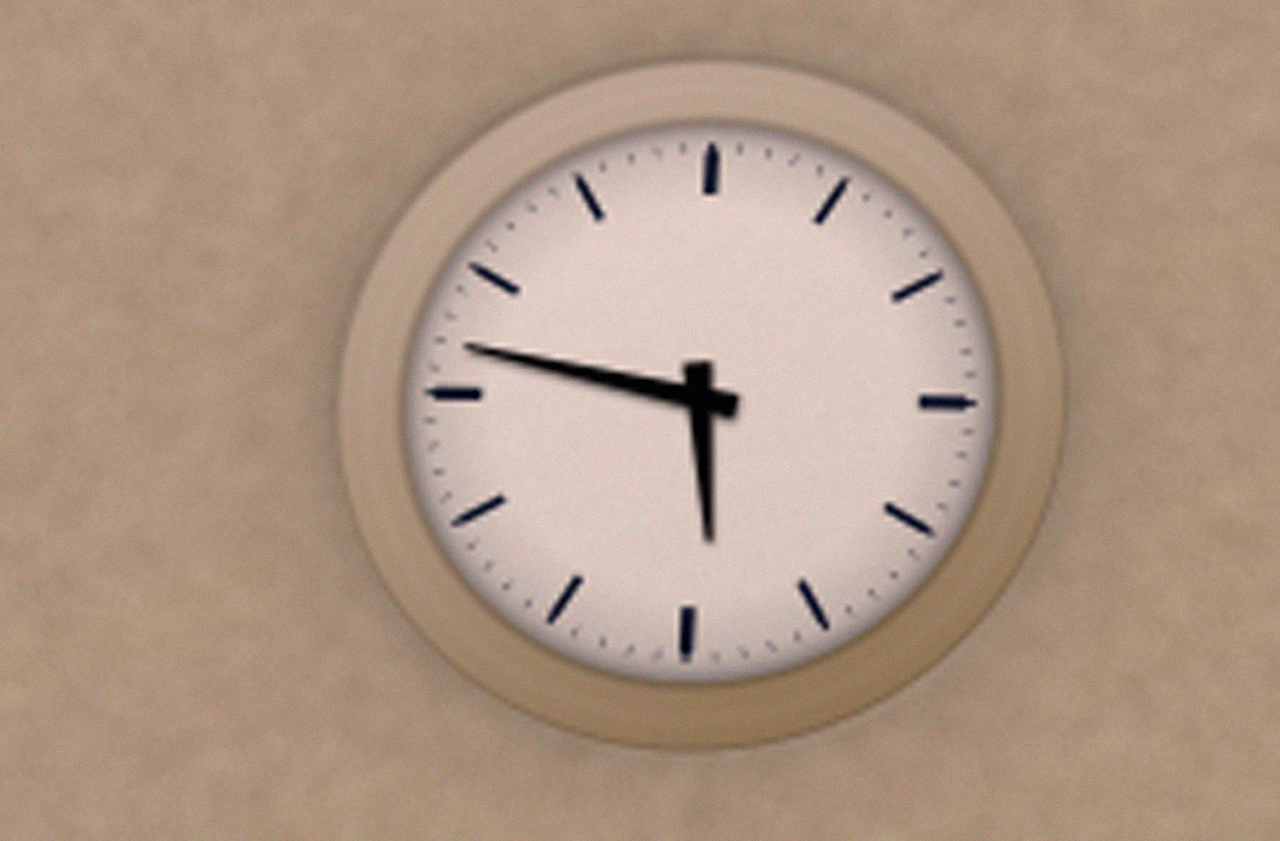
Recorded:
5 h 47 min
